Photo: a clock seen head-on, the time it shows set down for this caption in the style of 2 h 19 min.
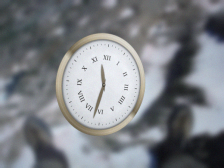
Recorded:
11 h 32 min
